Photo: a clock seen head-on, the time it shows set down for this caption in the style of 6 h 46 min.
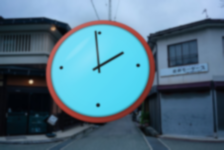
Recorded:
1 h 59 min
